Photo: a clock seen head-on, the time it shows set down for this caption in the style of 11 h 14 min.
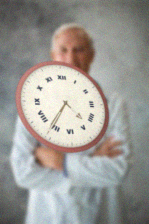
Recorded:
4 h 36 min
